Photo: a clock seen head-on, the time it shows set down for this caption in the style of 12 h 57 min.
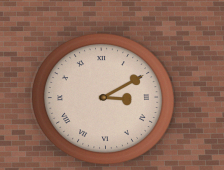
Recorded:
3 h 10 min
